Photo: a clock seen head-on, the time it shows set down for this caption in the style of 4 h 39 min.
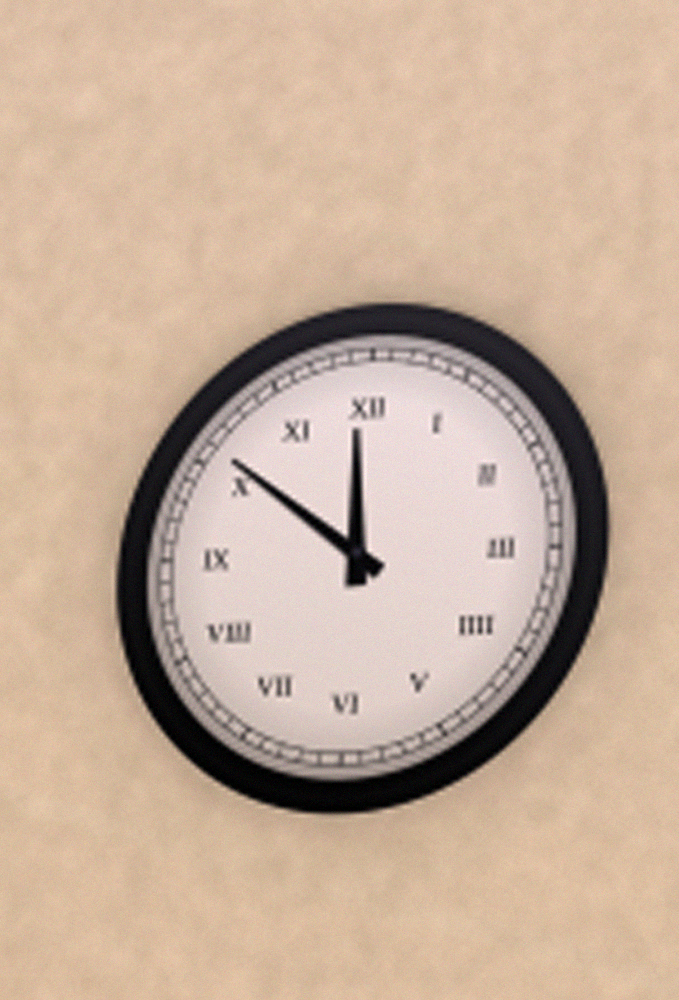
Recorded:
11 h 51 min
